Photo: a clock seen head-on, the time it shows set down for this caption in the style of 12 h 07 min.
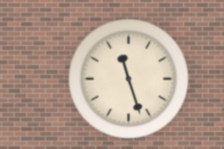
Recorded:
11 h 27 min
